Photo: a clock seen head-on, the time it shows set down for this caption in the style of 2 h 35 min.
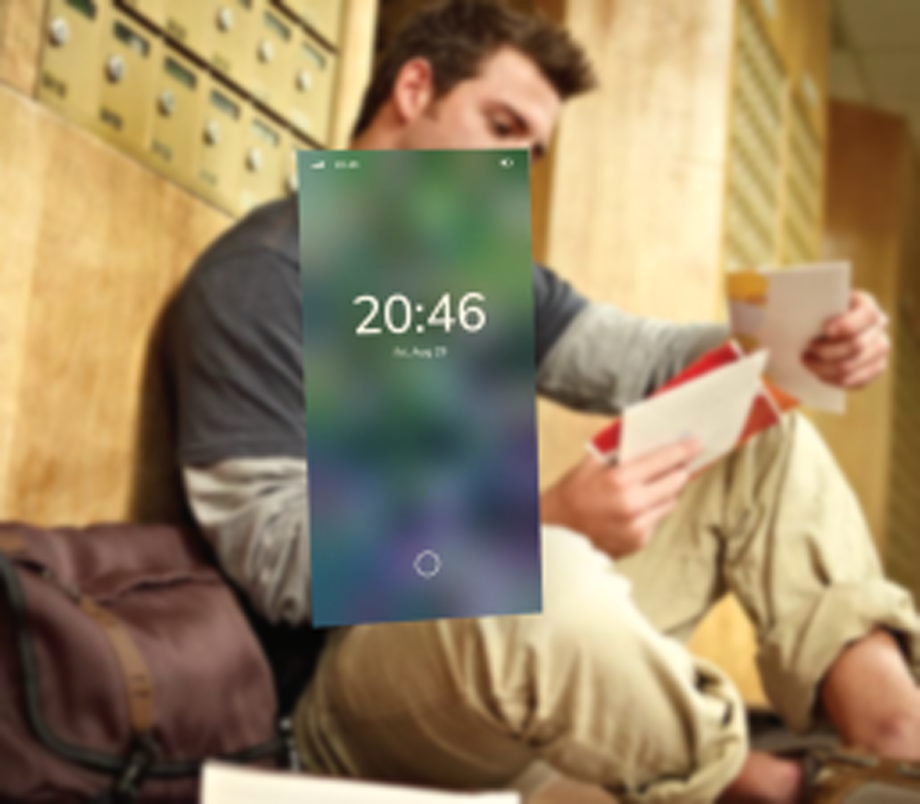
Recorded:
20 h 46 min
